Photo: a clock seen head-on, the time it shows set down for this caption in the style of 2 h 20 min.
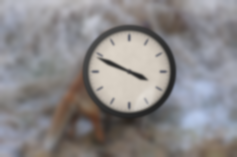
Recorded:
3 h 49 min
